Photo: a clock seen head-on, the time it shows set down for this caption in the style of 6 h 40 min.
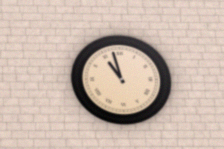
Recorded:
10 h 58 min
